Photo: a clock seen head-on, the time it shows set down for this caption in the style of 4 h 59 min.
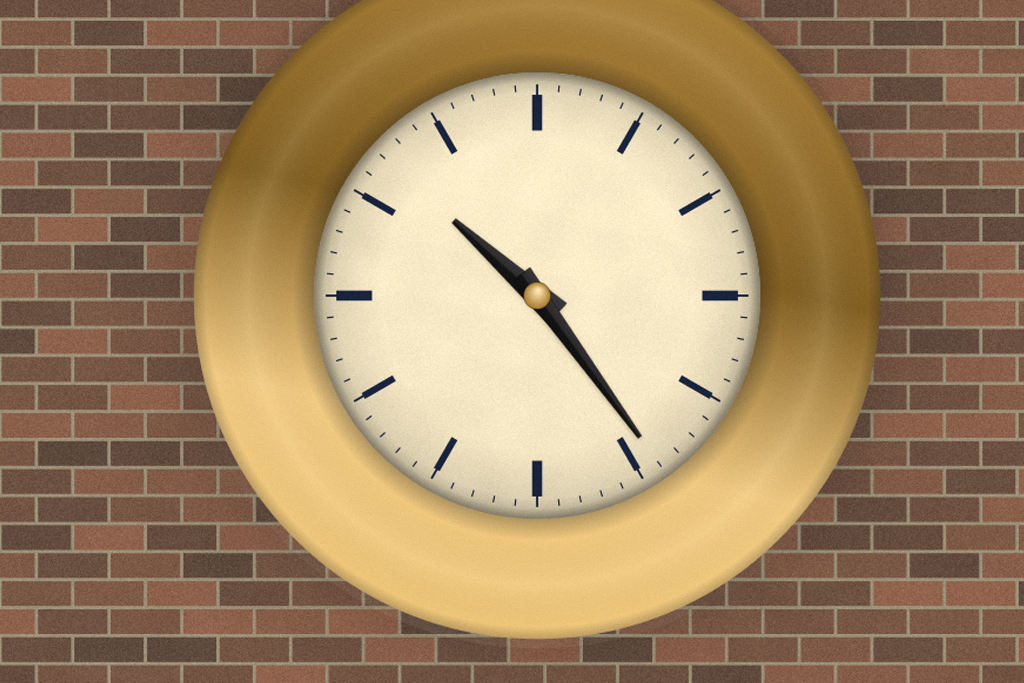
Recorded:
10 h 24 min
